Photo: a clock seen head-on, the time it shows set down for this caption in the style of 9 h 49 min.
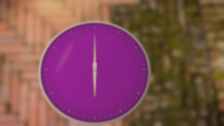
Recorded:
6 h 00 min
